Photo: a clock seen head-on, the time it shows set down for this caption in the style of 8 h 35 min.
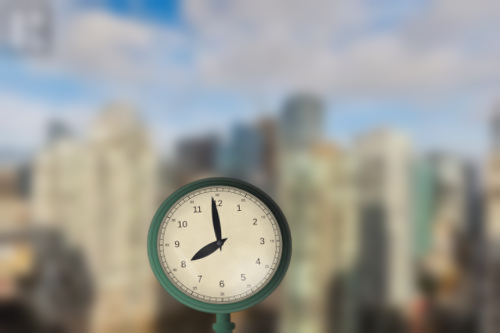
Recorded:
7 h 59 min
